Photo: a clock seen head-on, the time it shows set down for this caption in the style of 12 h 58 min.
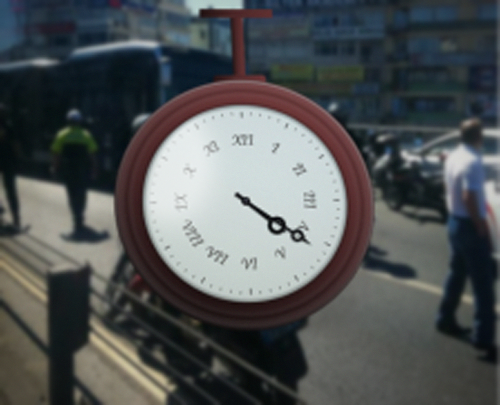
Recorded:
4 h 21 min
